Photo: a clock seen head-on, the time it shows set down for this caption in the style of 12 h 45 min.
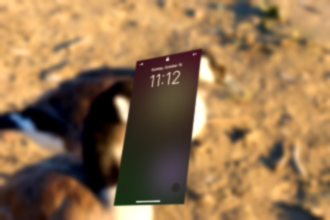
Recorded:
11 h 12 min
